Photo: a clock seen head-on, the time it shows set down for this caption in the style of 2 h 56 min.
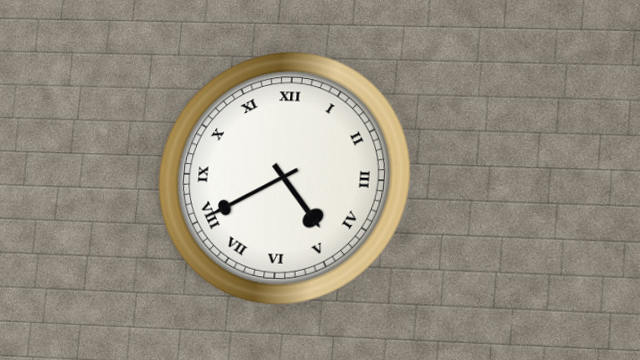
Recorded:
4 h 40 min
